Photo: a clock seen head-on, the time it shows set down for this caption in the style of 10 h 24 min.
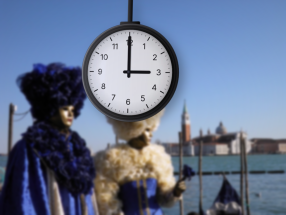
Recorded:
3 h 00 min
